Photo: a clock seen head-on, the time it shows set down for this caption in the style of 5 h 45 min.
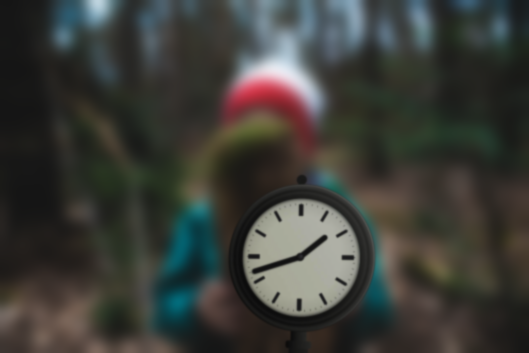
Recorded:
1 h 42 min
